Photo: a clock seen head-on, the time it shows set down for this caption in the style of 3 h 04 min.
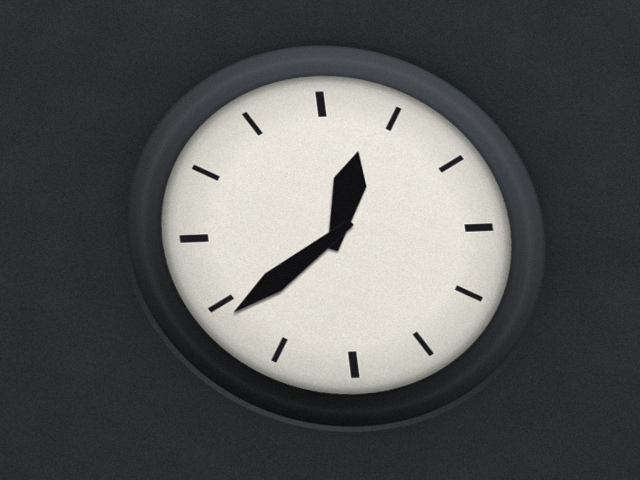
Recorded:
12 h 39 min
